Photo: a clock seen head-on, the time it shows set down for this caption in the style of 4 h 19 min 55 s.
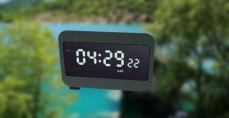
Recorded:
4 h 29 min 22 s
